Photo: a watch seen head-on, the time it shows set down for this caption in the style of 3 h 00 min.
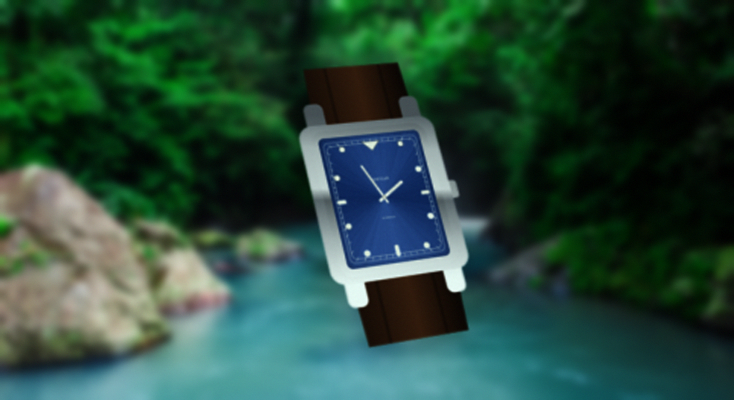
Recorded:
1 h 56 min
